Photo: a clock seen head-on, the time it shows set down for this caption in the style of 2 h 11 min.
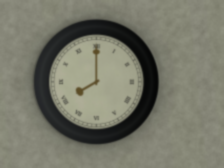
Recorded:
8 h 00 min
